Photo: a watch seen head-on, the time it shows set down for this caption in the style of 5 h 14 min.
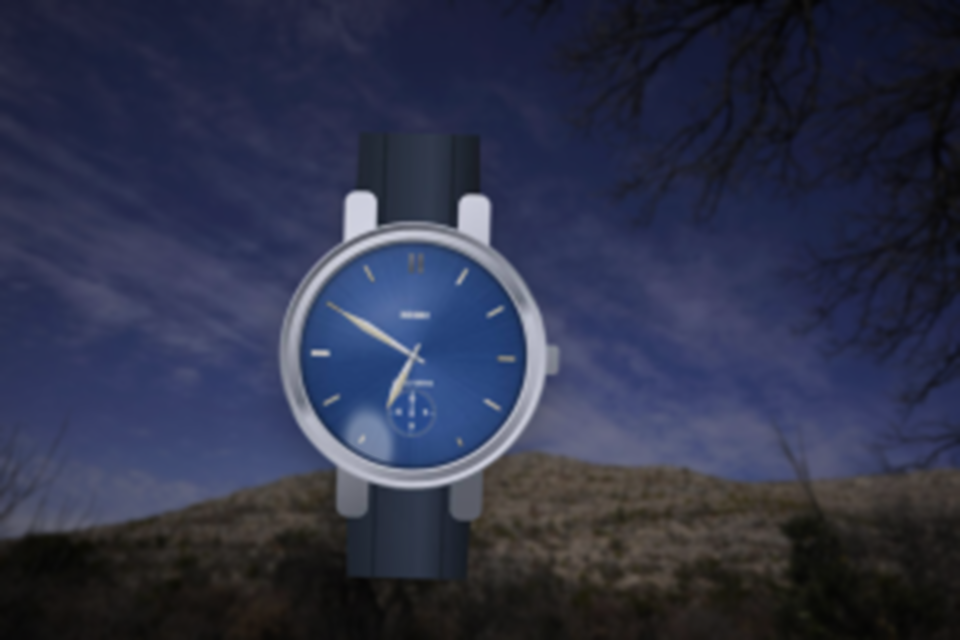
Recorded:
6 h 50 min
